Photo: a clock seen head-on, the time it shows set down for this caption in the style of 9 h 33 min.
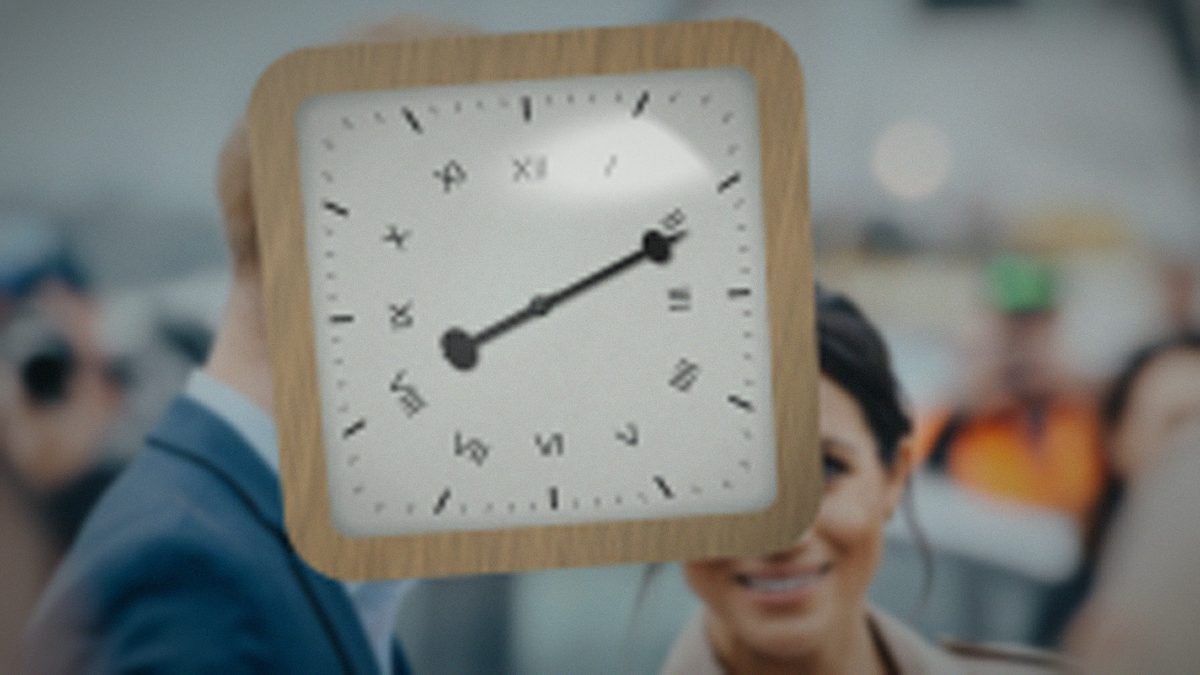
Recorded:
8 h 11 min
